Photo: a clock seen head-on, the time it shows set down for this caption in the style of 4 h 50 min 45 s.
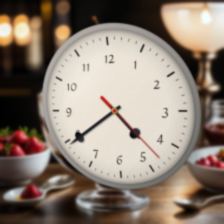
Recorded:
4 h 39 min 23 s
